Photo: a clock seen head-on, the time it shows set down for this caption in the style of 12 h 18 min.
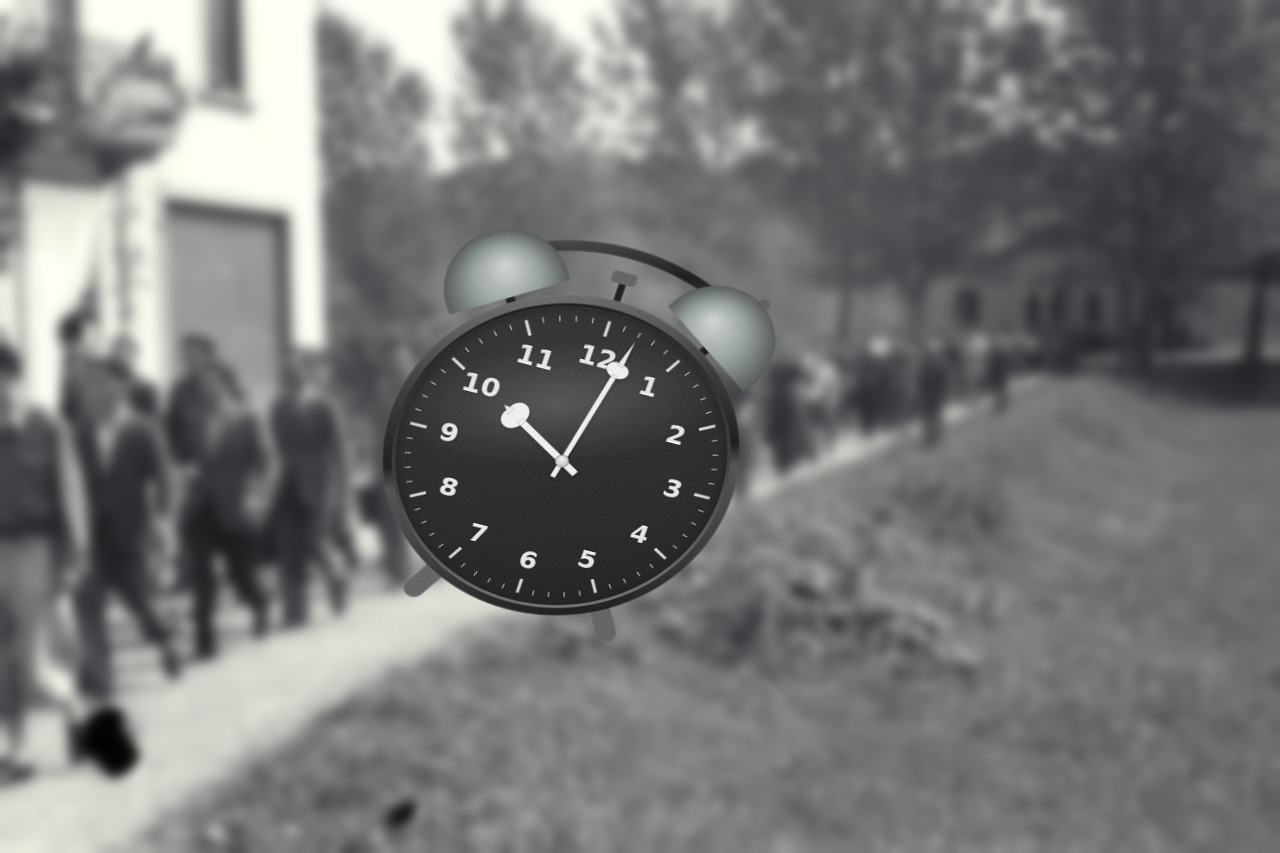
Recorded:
10 h 02 min
